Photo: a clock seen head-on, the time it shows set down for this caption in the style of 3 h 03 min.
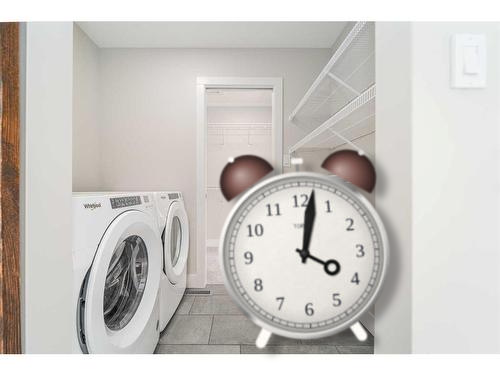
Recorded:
4 h 02 min
